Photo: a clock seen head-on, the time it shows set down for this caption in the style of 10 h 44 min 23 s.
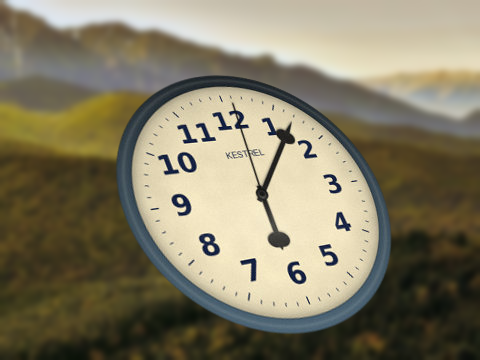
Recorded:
6 h 07 min 01 s
